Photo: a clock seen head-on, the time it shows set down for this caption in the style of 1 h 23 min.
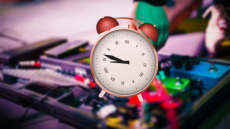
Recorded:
8 h 47 min
